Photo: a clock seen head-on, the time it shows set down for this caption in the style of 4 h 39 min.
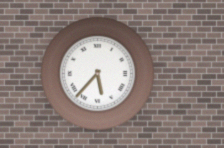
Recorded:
5 h 37 min
